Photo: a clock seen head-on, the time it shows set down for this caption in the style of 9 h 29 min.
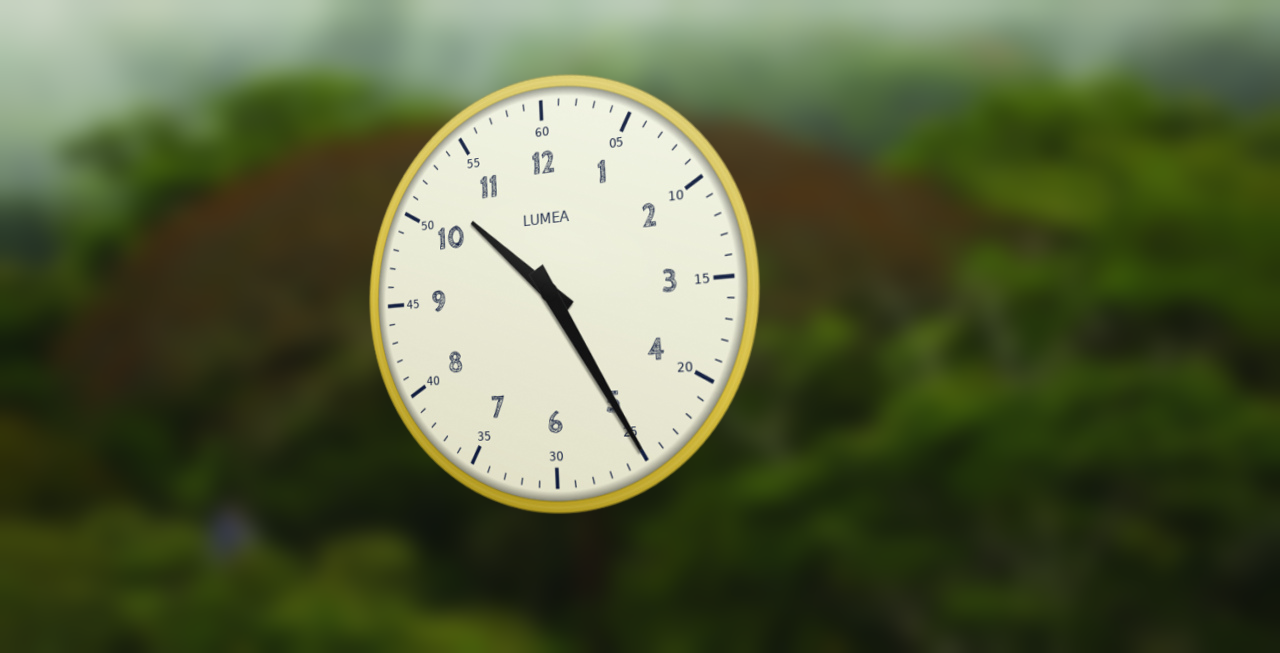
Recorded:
10 h 25 min
